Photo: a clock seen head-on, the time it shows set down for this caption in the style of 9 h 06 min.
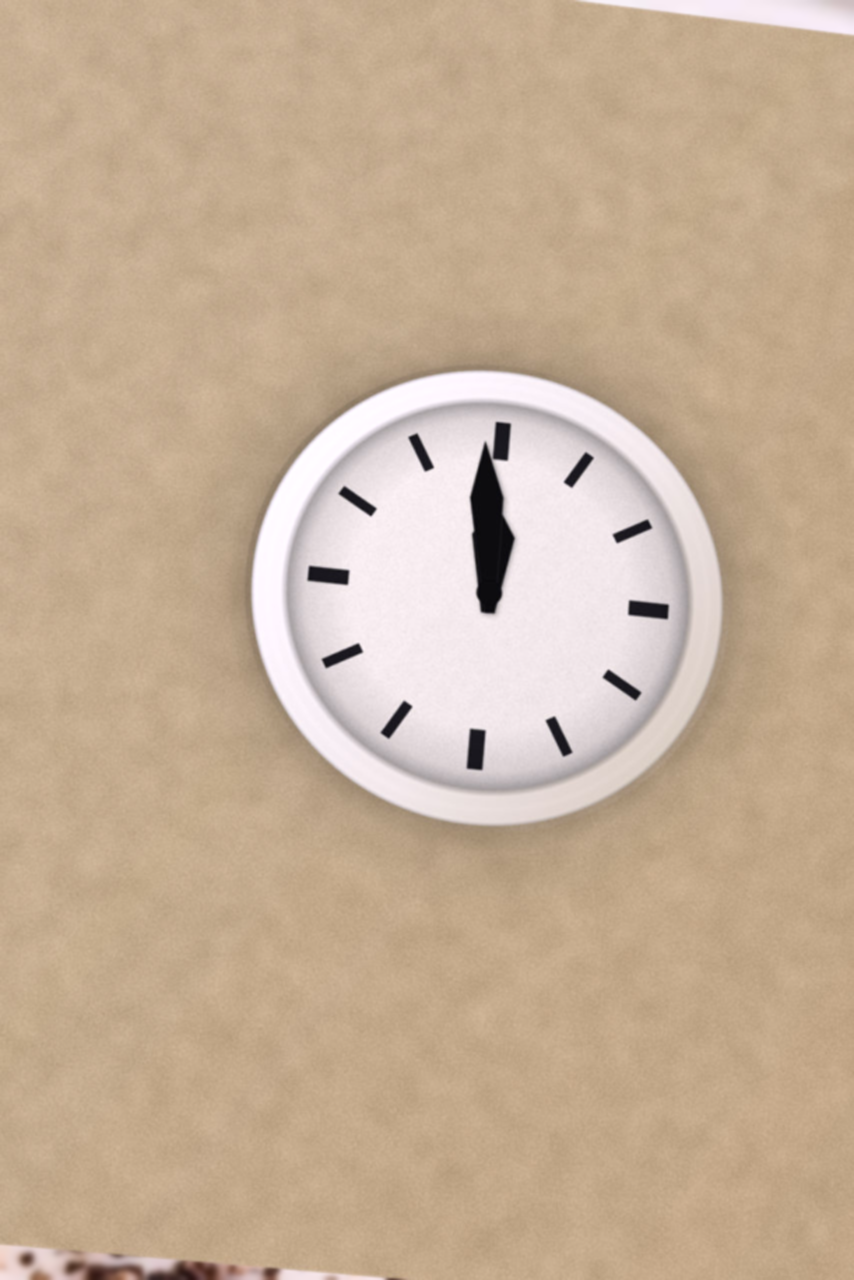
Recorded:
11 h 59 min
